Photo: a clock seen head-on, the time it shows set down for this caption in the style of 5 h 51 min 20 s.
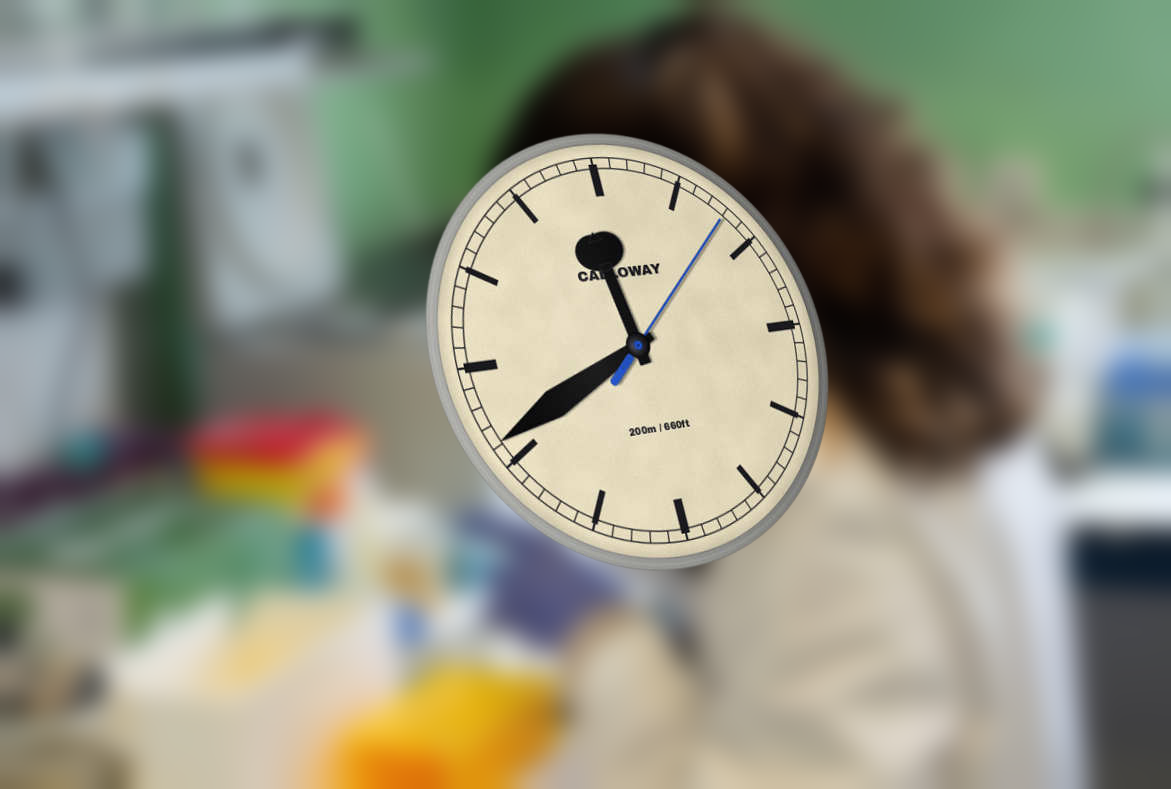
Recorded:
11 h 41 min 08 s
